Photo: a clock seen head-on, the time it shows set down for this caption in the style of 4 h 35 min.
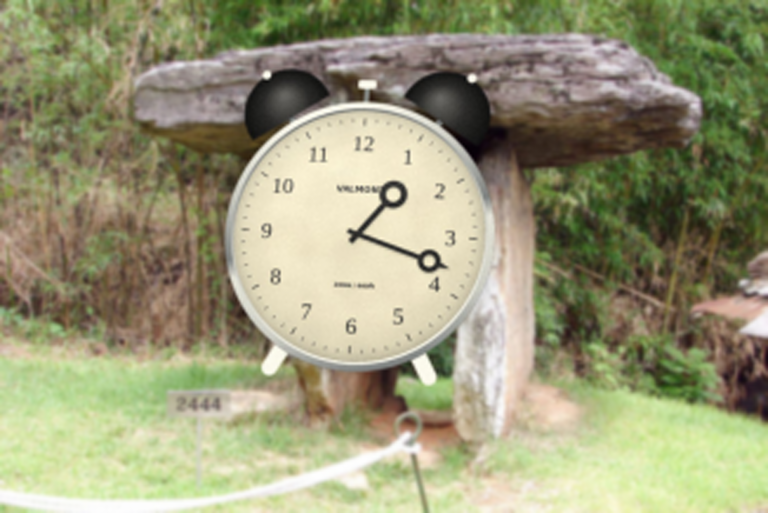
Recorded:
1 h 18 min
